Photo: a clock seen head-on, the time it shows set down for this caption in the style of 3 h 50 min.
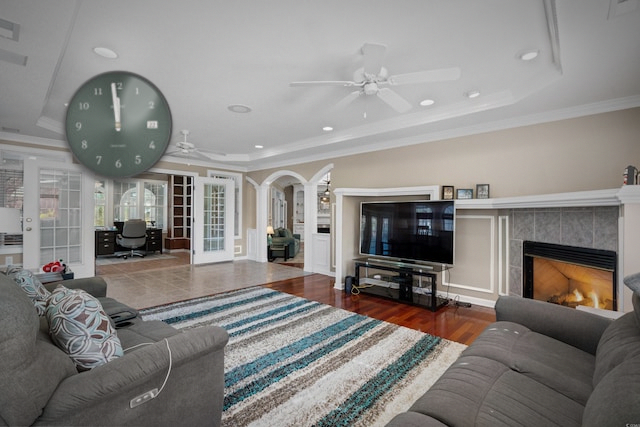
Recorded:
11 h 59 min
